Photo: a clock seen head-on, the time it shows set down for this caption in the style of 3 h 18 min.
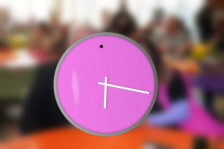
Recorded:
6 h 18 min
